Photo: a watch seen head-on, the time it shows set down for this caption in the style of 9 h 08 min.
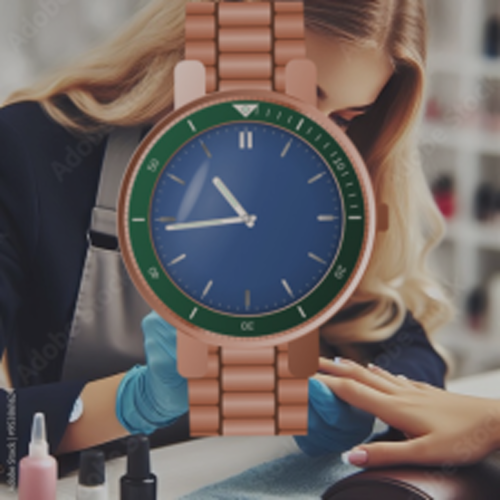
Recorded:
10 h 44 min
